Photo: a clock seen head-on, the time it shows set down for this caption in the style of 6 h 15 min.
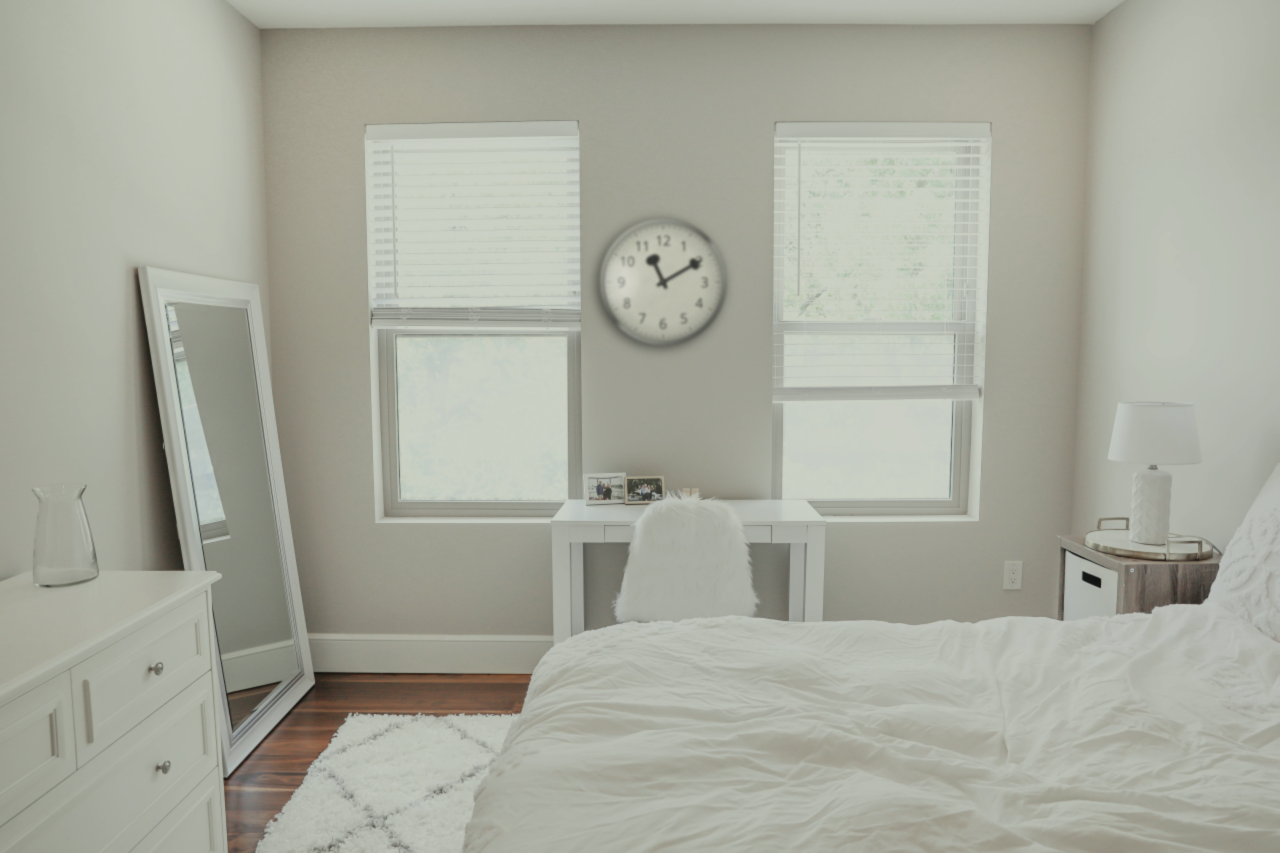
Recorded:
11 h 10 min
